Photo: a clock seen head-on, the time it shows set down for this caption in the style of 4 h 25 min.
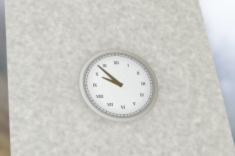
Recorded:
9 h 53 min
